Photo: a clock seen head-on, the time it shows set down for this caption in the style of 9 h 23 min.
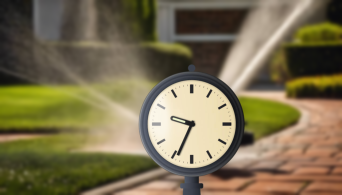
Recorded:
9 h 34 min
